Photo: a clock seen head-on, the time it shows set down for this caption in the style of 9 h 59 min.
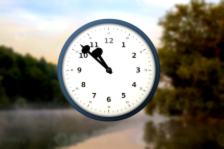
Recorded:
10 h 52 min
